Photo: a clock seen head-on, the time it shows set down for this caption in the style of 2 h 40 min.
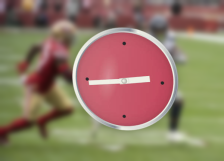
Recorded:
2 h 44 min
